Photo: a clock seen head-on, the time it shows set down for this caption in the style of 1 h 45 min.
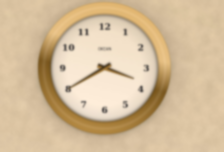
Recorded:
3 h 40 min
